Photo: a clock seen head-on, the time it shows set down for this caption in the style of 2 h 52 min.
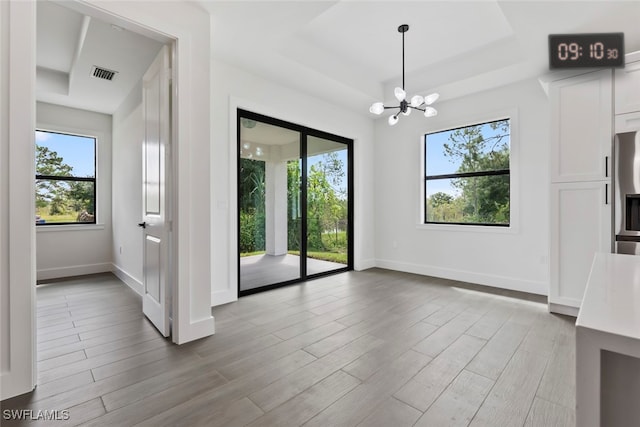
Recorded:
9 h 10 min
